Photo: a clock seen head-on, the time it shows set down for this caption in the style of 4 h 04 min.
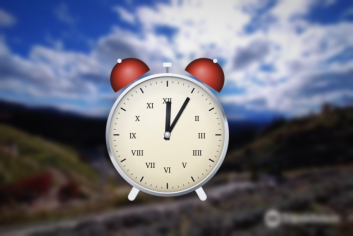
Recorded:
12 h 05 min
